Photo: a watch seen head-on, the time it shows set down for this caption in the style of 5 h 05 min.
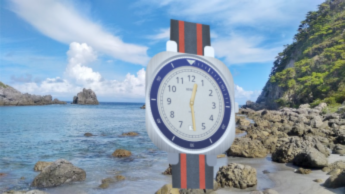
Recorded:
12 h 29 min
